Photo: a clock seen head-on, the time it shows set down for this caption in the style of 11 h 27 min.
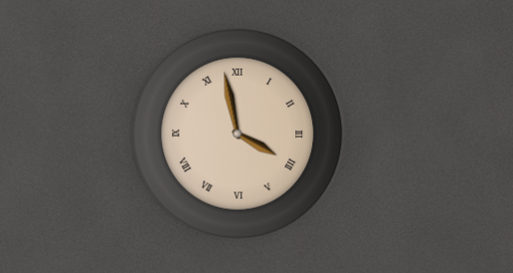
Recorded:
3 h 58 min
